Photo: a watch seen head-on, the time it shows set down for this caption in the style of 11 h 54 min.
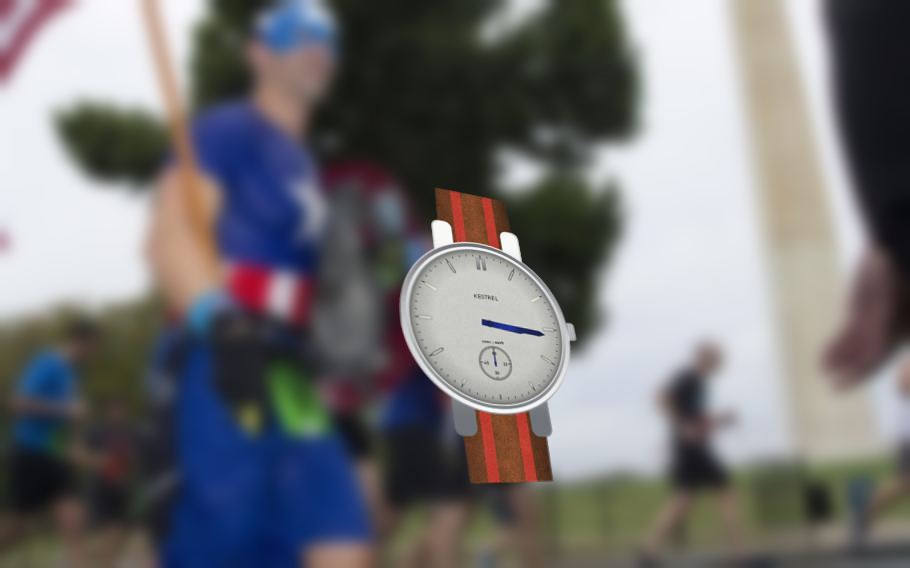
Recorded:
3 h 16 min
